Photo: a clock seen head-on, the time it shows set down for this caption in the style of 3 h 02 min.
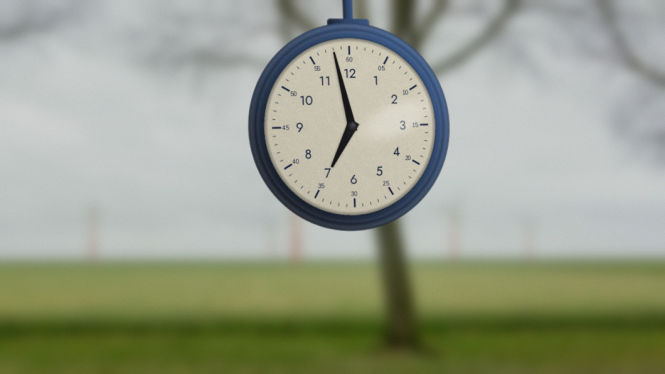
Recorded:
6 h 58 min
